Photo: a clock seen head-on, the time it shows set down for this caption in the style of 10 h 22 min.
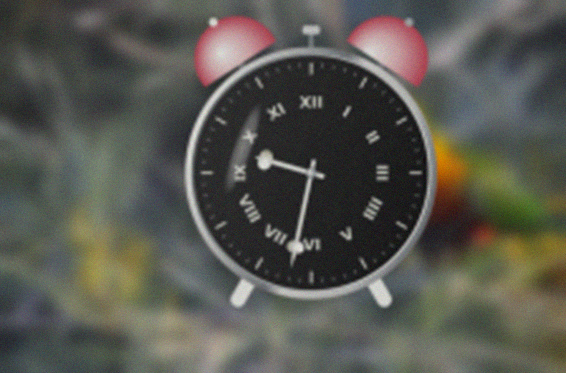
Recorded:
9 h 32 min
